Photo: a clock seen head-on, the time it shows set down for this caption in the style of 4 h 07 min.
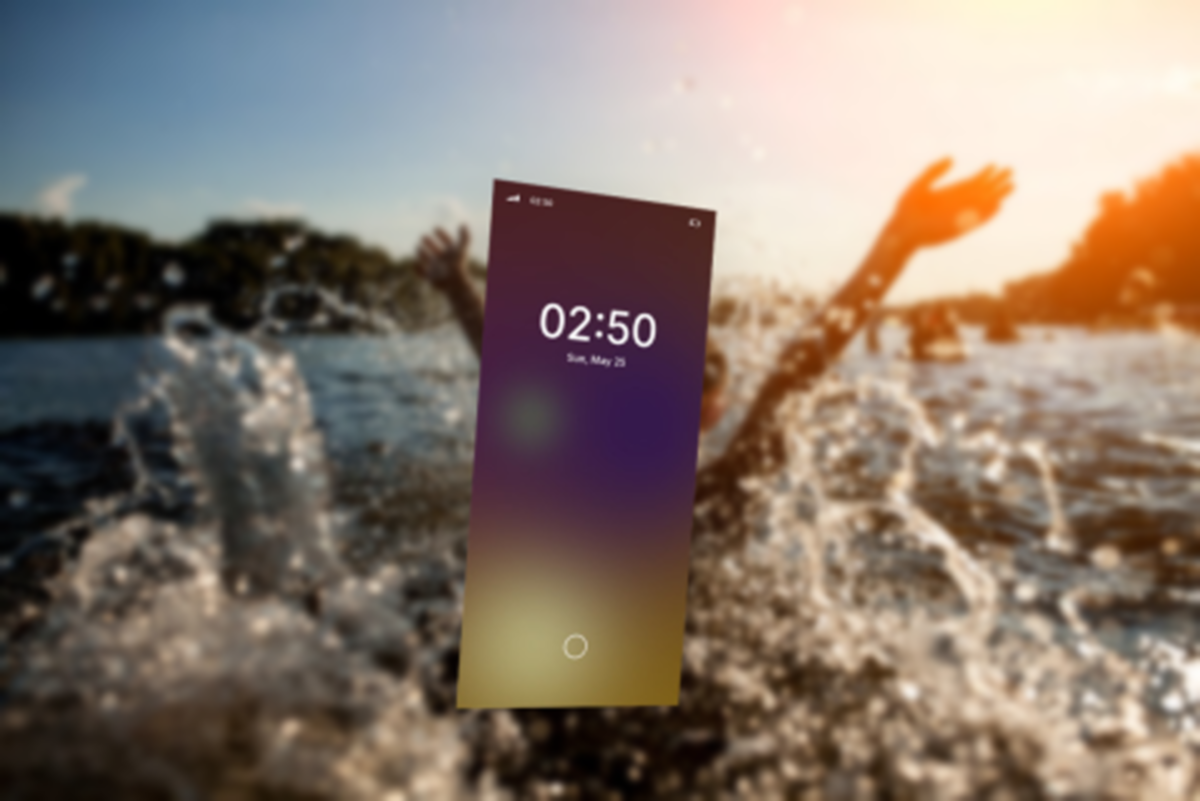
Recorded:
2 h 50 min
